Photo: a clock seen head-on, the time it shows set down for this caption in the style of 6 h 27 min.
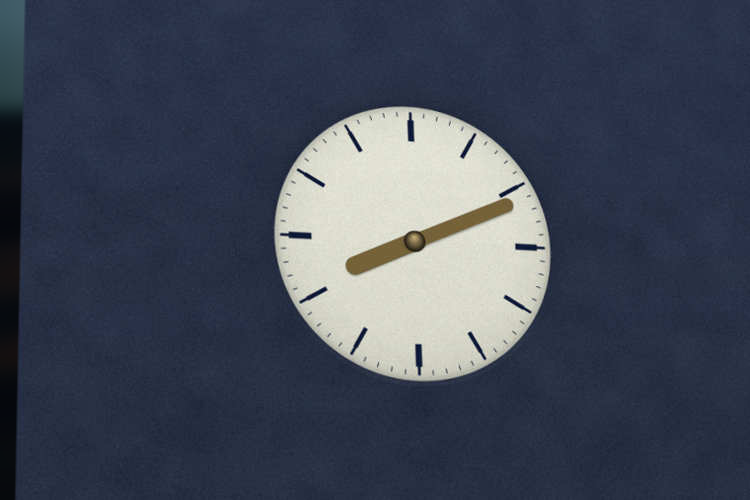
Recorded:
8 h 11 min
